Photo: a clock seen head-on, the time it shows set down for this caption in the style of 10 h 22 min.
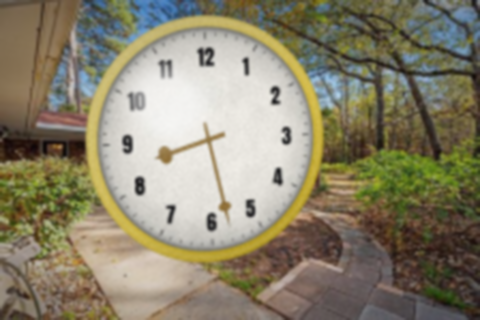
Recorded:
8 h 28 min
